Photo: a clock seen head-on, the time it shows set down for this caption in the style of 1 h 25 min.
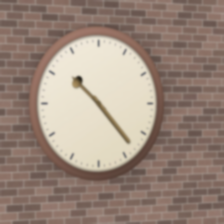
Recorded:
10 h 23 min
